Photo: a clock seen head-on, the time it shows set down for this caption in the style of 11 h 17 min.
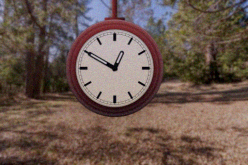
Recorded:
12 h 50 min
